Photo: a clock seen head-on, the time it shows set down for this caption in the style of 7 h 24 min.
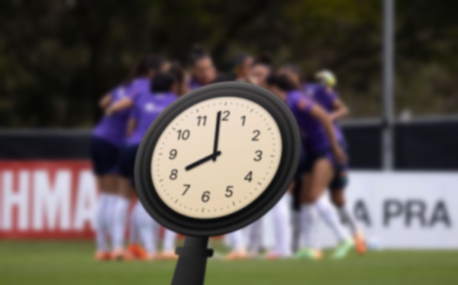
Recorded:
7 h 59 min
